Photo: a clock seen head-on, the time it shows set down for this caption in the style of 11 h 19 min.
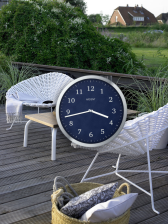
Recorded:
3 h 43 min
